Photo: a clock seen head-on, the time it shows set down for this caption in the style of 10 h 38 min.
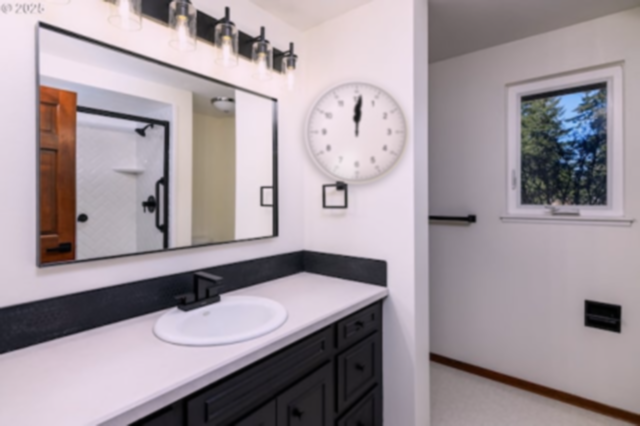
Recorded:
12 h 01 min
